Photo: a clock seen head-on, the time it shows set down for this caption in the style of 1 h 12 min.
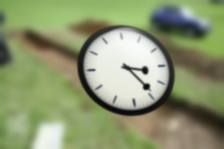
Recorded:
3 h 24 min
